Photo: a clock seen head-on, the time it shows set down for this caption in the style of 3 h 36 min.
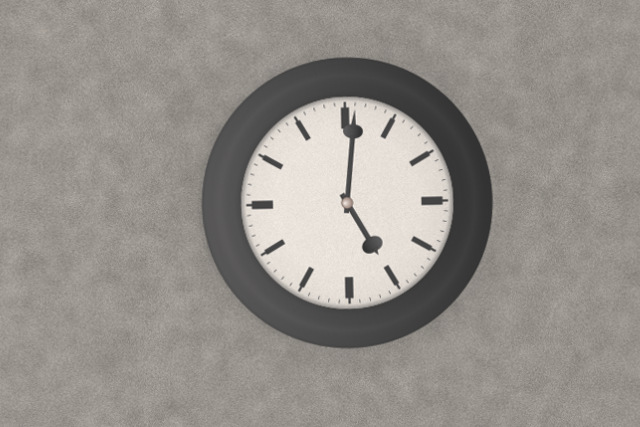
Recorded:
5 h 01 min
